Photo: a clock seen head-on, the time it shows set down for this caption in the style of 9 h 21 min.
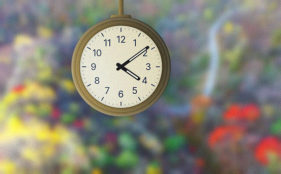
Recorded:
4 h 09 min
